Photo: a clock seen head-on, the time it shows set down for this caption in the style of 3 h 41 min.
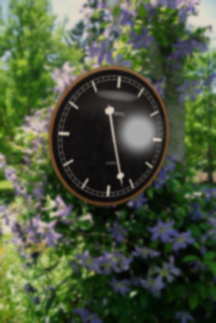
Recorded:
11 h 27 min
